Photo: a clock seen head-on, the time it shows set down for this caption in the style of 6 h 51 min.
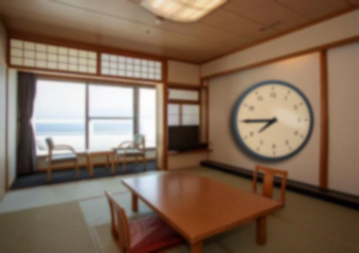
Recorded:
7 h 45 min
